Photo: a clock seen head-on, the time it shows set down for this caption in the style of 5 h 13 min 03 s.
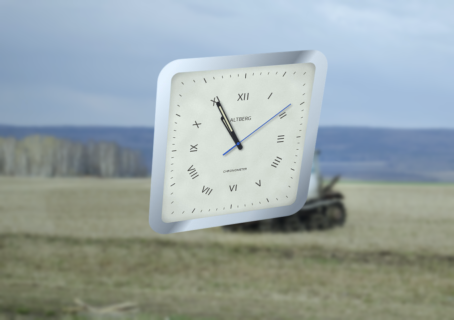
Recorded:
10 h 55 min 09 s
